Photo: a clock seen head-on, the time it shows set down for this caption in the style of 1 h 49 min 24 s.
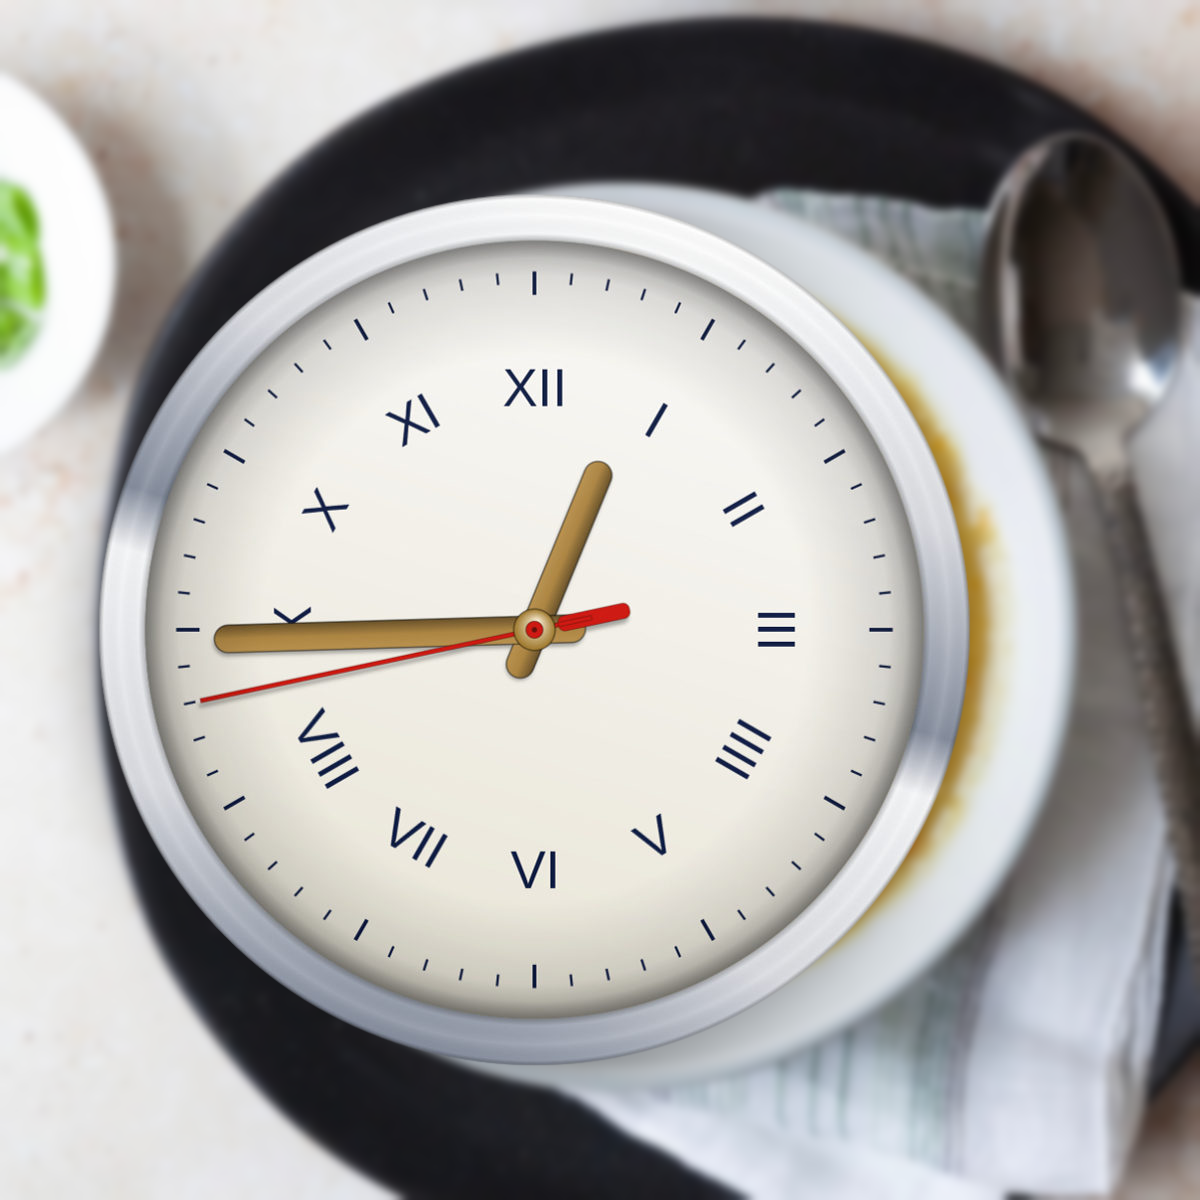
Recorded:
12 h 44 min 43 s
